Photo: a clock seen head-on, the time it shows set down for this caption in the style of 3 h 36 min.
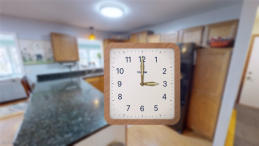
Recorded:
3 h 00 min
